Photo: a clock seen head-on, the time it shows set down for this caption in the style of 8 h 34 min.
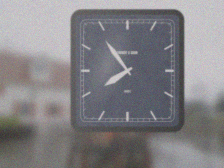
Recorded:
7 h 54 min
